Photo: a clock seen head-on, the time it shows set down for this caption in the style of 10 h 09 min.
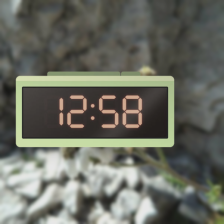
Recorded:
12 h 58 min
